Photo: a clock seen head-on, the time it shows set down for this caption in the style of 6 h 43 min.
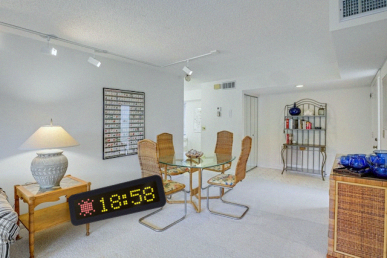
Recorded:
18 h 58 min
